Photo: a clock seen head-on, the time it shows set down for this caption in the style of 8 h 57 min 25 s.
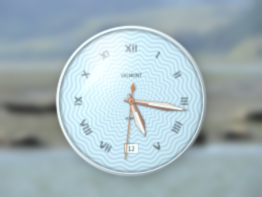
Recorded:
5 h 16 min 31 s
